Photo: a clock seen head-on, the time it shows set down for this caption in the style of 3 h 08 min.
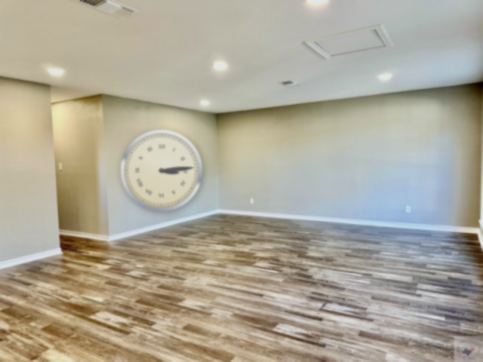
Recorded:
3 h 14 min
